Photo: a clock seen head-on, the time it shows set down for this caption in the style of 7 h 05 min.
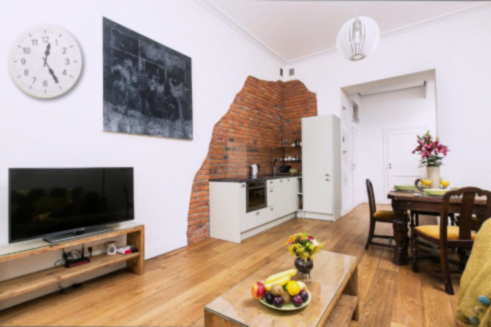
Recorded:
12 h 25 min
